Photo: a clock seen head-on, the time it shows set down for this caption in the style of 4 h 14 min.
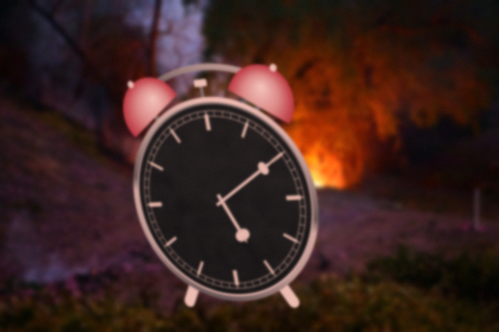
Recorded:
5 h 10 min
